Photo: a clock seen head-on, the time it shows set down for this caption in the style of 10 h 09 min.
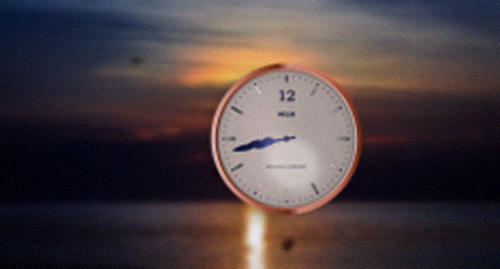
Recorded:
8 h 43 min
